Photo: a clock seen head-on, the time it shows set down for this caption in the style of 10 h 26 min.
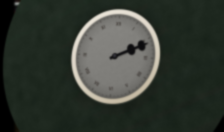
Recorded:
2 h 11 min
